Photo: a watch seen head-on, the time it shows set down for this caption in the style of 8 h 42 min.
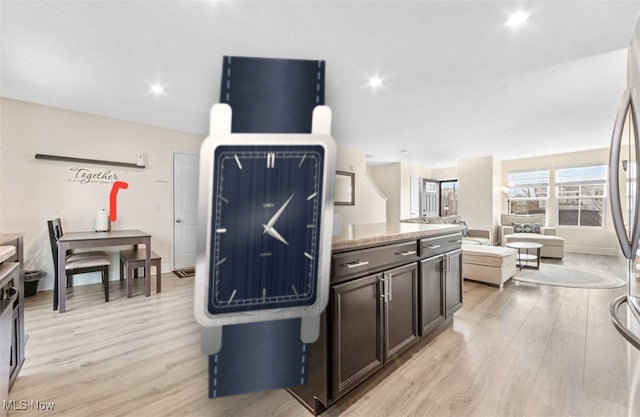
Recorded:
4 h 07 min
